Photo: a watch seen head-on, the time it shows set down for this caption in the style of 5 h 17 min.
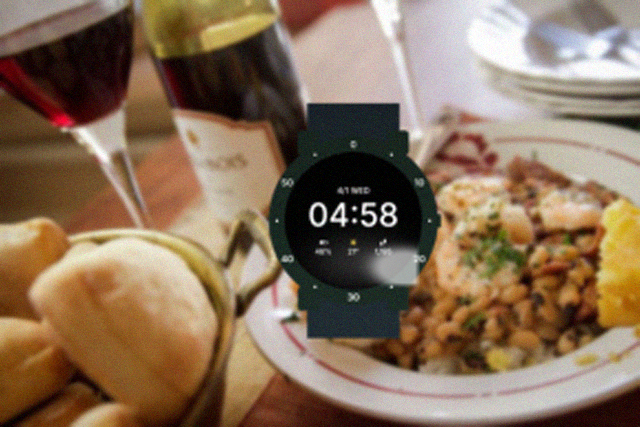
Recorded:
4 h 58 min
